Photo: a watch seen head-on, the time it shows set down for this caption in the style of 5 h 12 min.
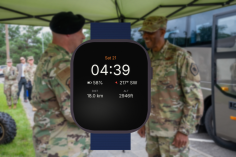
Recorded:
4 h 39 min
